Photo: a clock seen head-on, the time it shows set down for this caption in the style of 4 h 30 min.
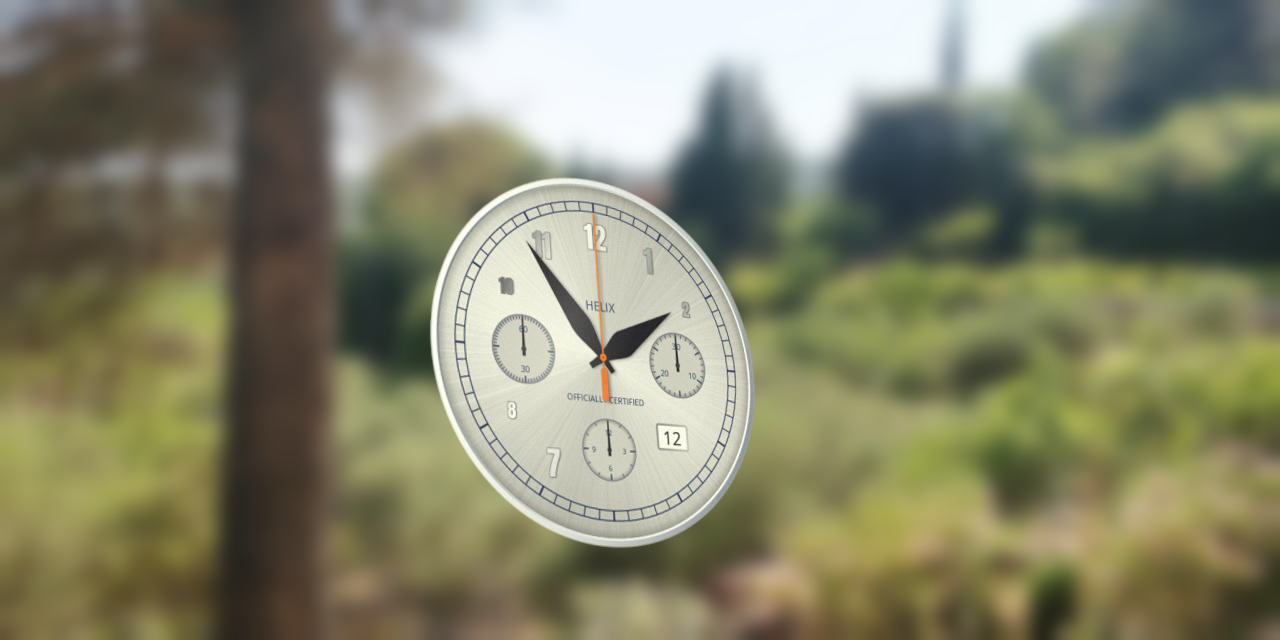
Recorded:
1 h 54 min
